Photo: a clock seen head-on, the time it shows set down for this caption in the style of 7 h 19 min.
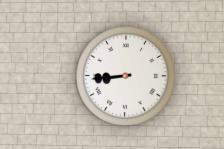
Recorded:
8 h 44 min
